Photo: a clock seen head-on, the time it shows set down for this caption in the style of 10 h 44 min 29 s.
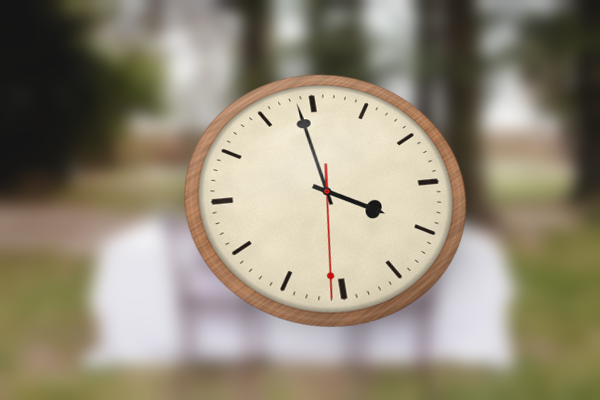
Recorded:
3 h 58 min 31 s
